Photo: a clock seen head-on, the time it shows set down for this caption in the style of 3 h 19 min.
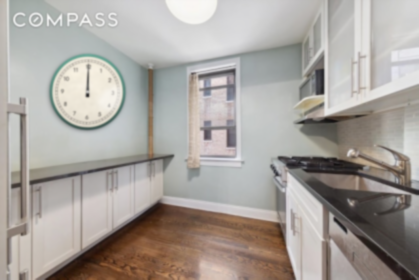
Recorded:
12 h 00 min
